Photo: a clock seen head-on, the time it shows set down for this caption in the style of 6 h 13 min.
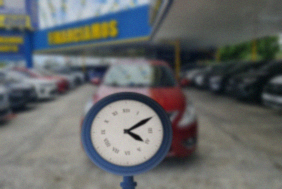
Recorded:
4 h 10 min
